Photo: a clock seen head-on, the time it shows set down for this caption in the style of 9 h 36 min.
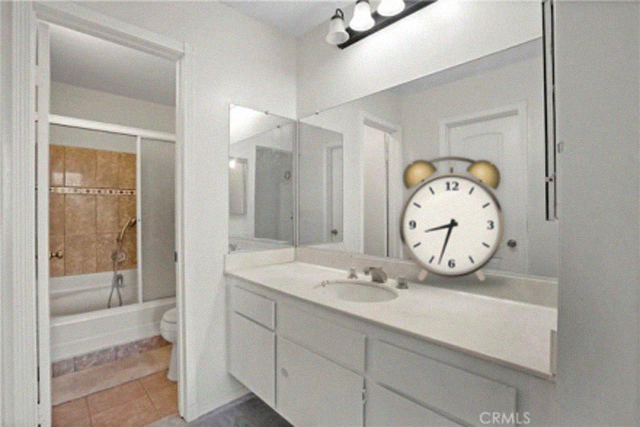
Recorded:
8 h 33 min
